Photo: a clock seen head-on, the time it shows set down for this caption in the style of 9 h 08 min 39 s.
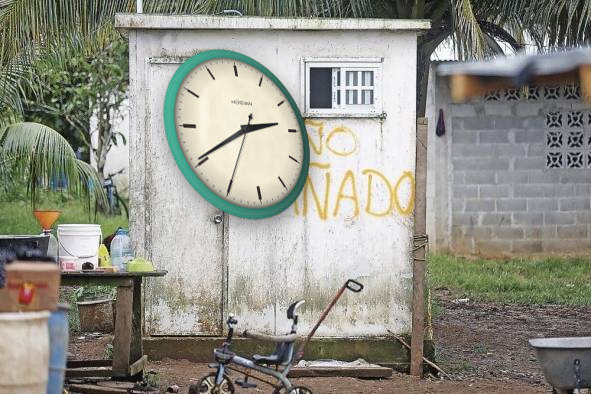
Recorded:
2 h 40 min 35 s
